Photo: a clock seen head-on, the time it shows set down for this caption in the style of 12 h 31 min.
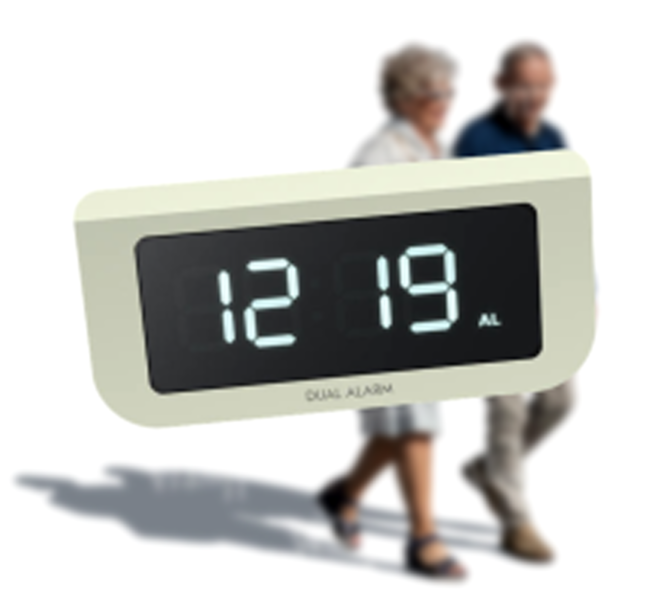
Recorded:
12 h 19 min
